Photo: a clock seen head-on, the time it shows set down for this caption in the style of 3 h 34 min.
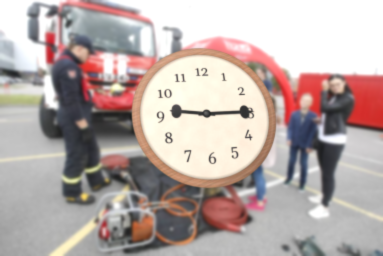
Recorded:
9 h 15 min
